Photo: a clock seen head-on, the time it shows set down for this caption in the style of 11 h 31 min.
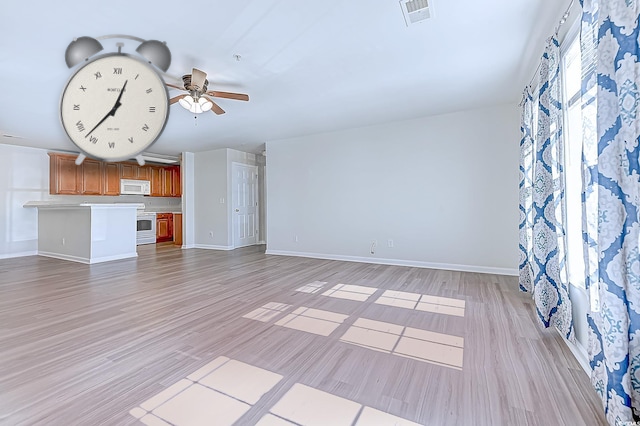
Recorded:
12 h 37 min
